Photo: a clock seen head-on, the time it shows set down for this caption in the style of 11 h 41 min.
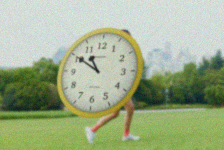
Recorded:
10 h 50 min
